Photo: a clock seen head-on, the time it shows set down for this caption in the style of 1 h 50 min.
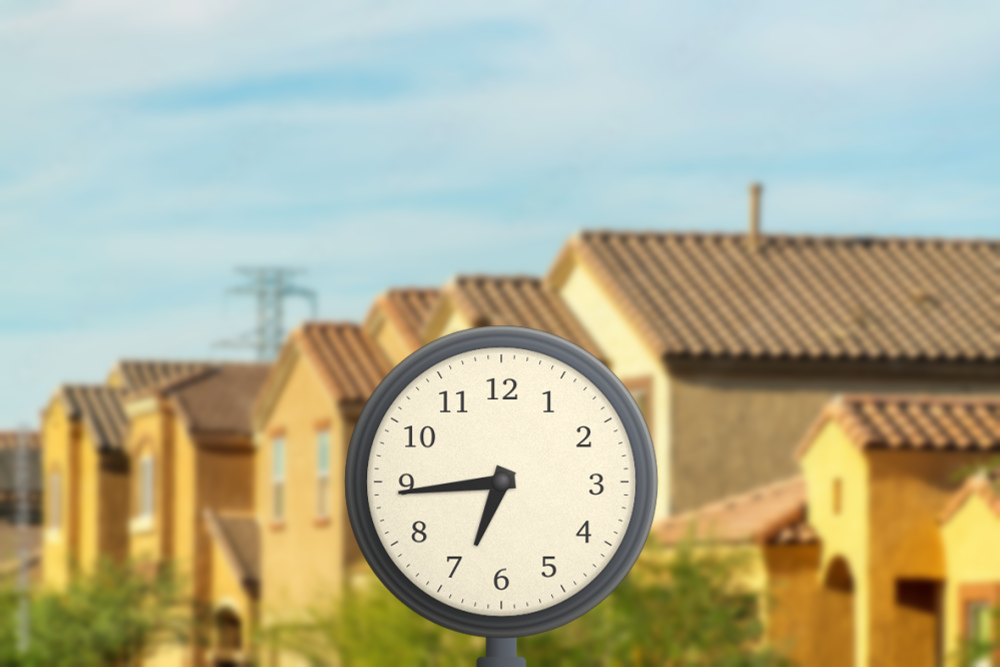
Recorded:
6 h 44 min
